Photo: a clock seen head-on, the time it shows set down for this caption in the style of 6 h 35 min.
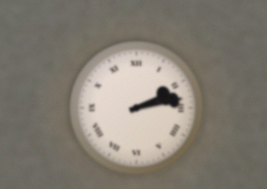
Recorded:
2 h 13 min
